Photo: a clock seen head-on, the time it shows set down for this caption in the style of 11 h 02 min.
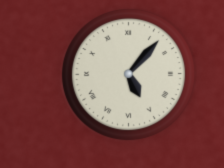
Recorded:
5 h 07 min
